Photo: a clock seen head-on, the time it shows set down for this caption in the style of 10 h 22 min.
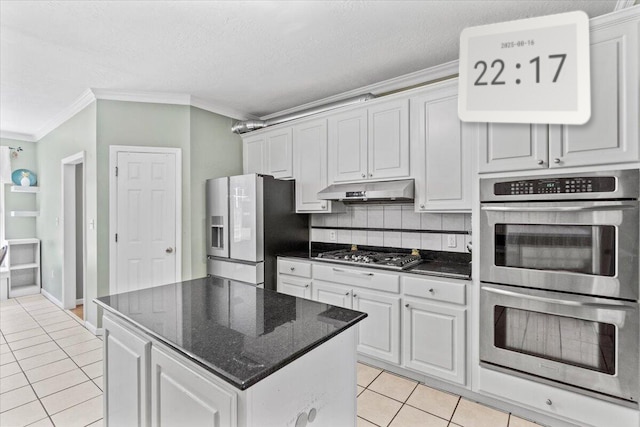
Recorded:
22 h 17 min
